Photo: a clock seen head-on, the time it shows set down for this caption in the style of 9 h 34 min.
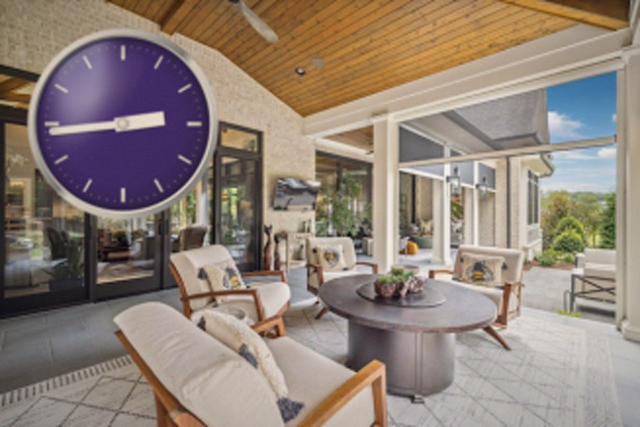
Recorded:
2 h 44 min
